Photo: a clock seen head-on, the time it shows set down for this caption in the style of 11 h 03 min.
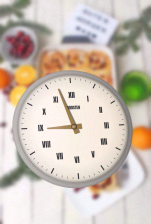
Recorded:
8 h 57 min
